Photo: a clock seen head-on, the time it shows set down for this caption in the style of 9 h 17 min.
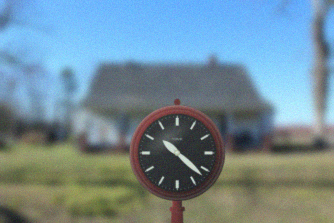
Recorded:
10 h 22 min
